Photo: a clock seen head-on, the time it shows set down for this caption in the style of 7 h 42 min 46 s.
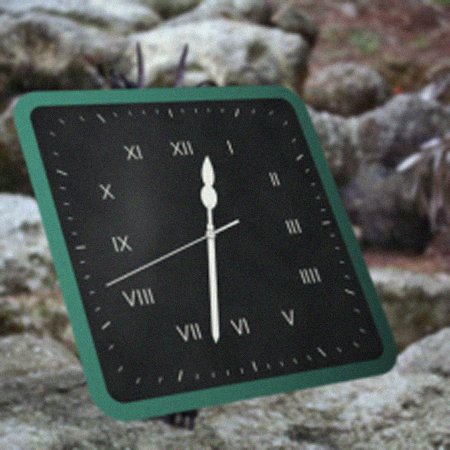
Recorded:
12 h 32 min 42 s
